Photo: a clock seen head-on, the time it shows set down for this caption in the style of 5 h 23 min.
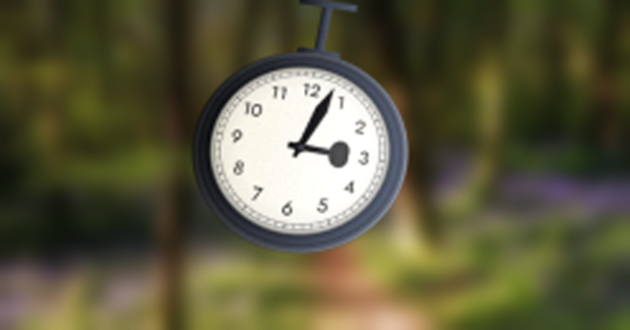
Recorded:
3 h 03 min
